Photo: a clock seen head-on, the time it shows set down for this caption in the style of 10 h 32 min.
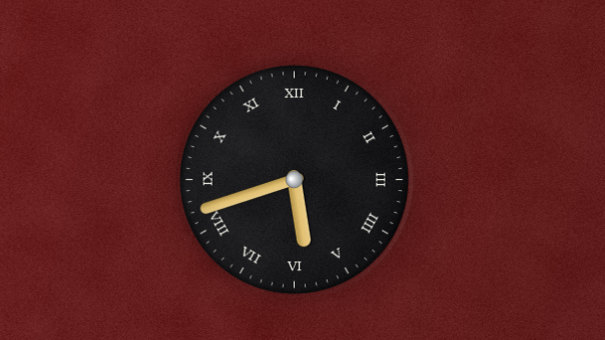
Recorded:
5 h 42 min
